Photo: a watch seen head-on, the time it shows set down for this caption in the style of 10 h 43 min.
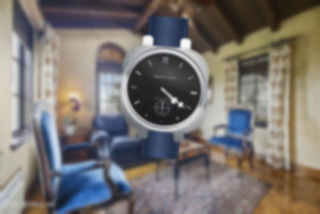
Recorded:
4 h 21 min
